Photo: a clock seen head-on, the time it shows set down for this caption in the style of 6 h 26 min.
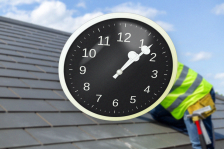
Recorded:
1 h 07 min
